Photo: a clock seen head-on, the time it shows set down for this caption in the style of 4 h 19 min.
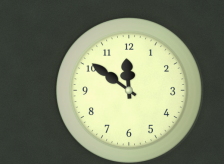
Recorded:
11 h 51 min
